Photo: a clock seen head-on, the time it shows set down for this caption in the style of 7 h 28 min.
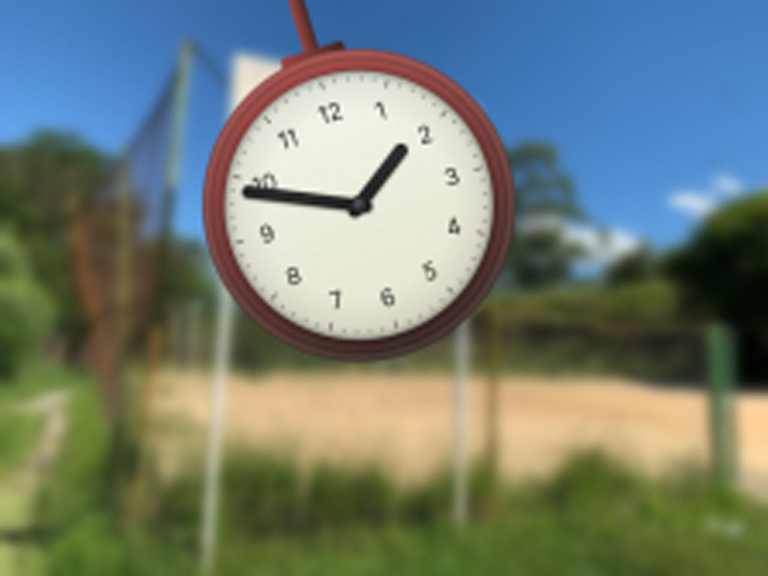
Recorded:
1 h 49 min
